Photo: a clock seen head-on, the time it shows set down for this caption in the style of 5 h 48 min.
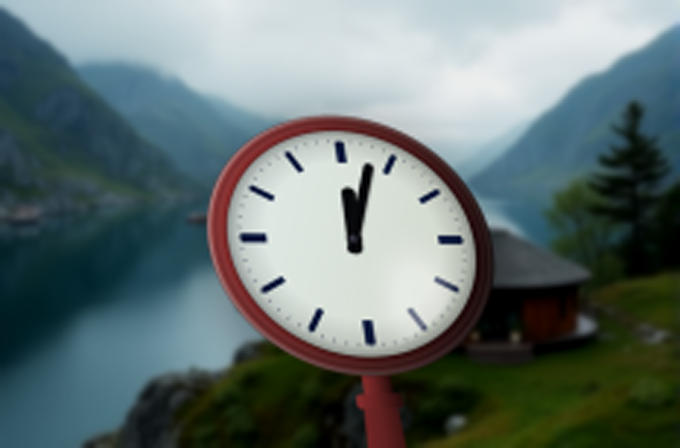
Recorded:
12 h 03 min
